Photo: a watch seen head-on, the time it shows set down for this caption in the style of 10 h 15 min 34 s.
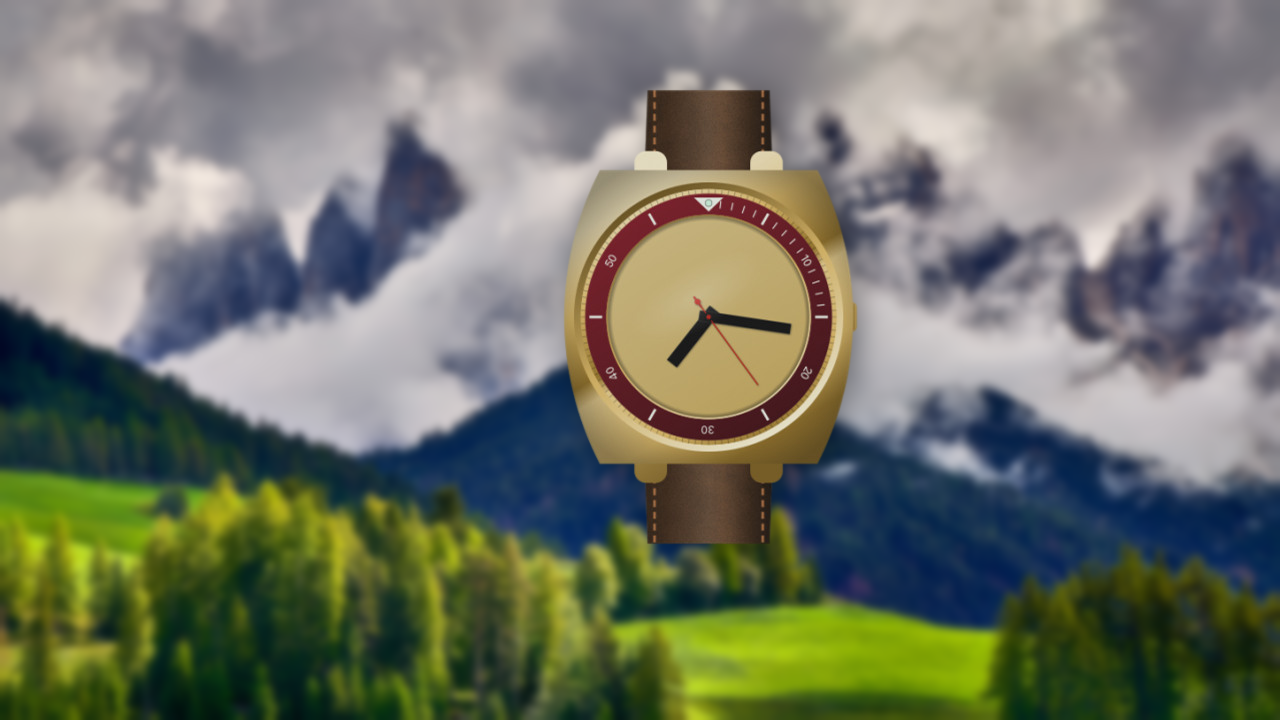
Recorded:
7 h 16 min 24 s
